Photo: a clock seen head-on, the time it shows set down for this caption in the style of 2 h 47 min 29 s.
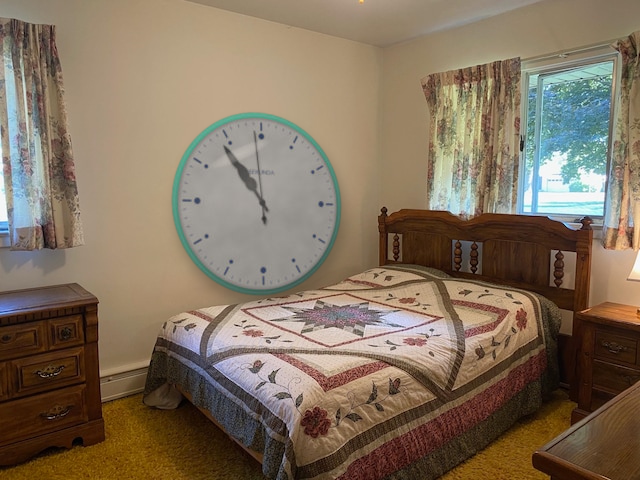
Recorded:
10 h 53 min 59 s
